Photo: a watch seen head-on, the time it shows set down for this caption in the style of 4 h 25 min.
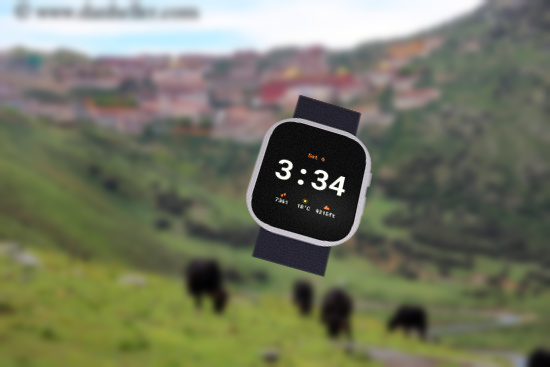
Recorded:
3 h 34 min
